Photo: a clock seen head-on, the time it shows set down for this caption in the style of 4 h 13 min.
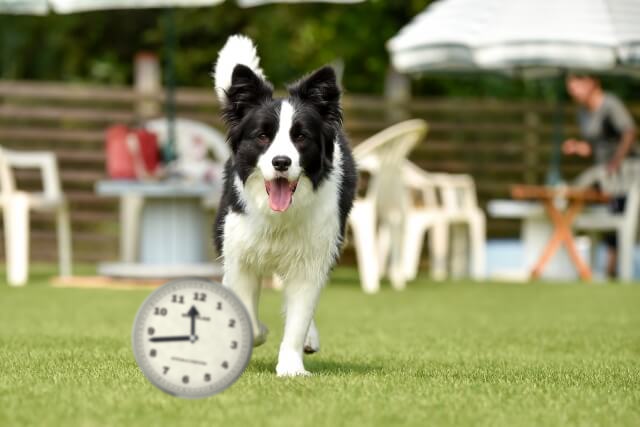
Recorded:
11 h 43 min
